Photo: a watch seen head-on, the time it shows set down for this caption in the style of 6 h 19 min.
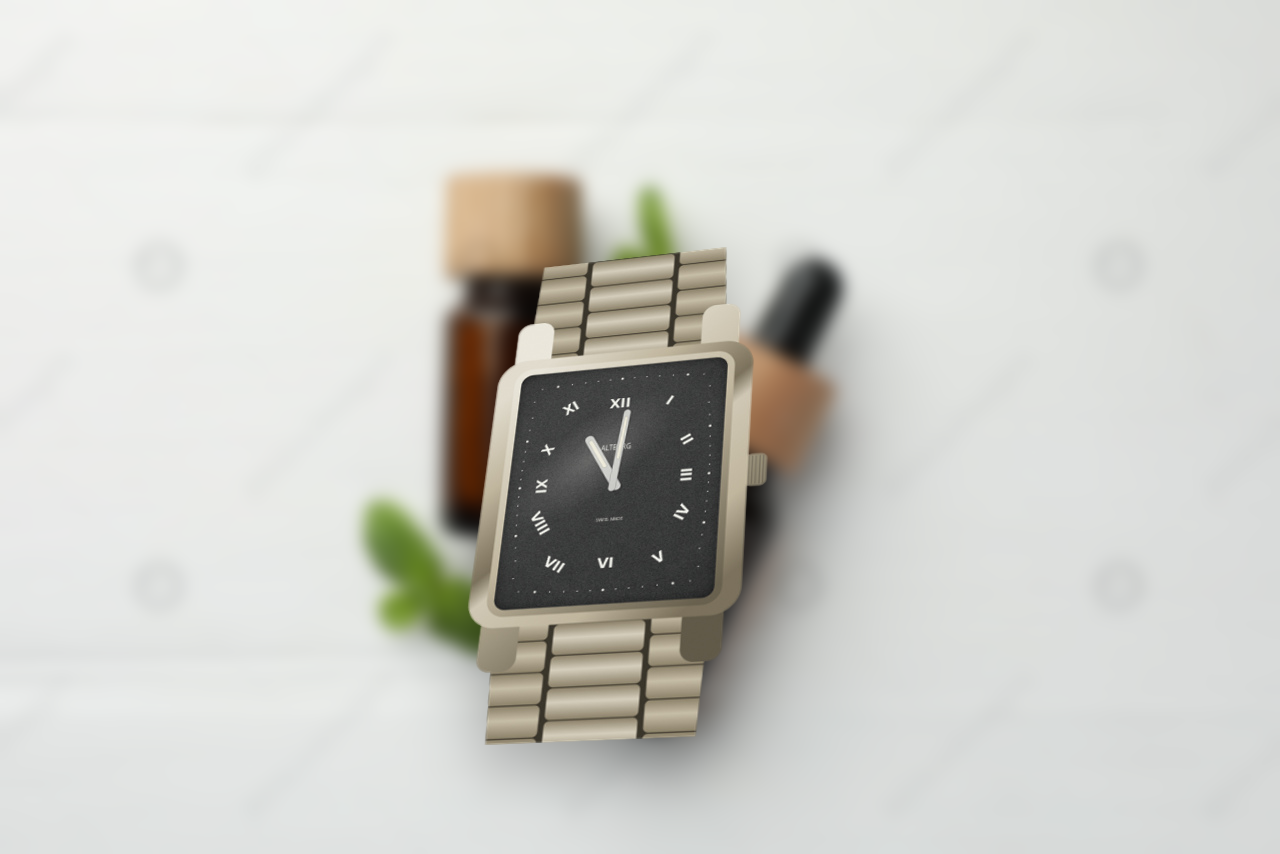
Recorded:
11 h 01 min
